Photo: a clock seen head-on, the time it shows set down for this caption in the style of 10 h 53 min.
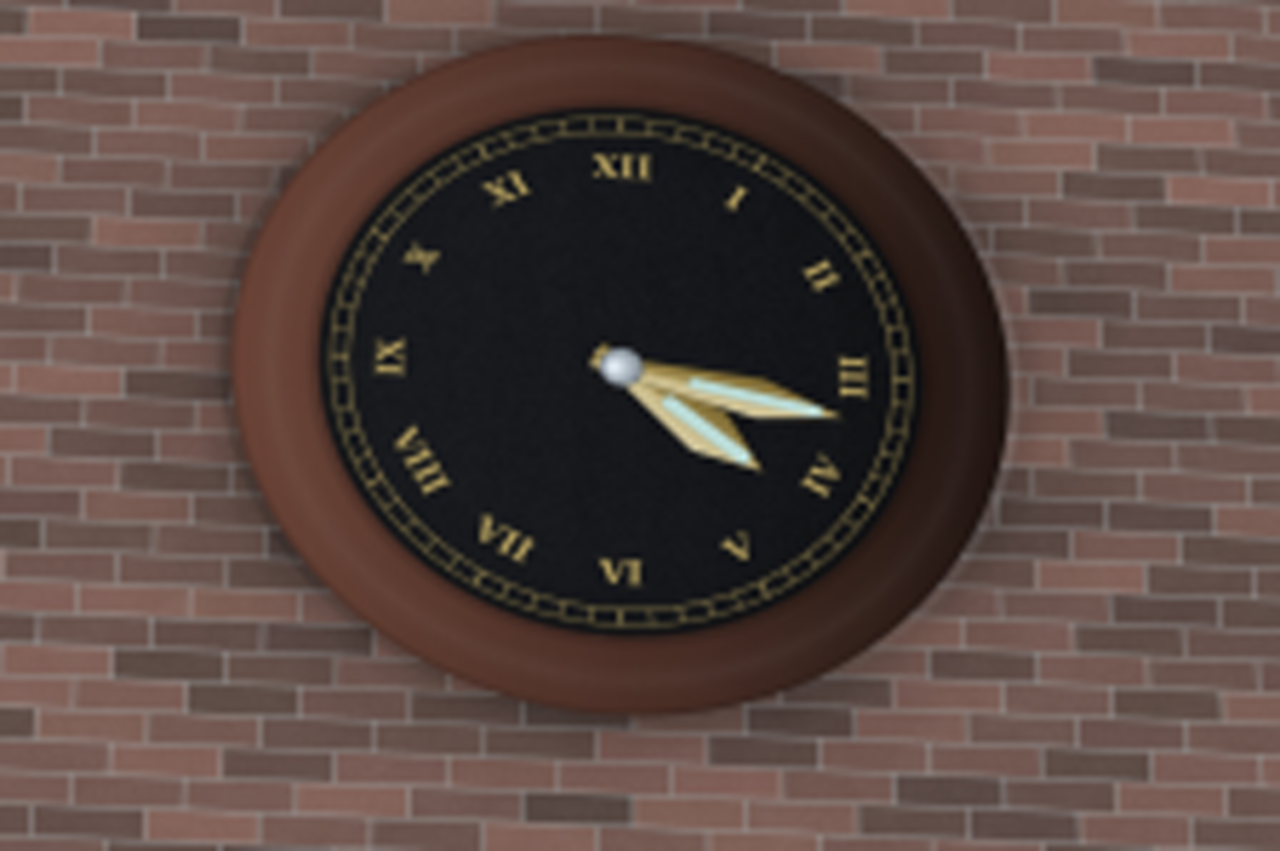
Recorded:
4 h 17 min
